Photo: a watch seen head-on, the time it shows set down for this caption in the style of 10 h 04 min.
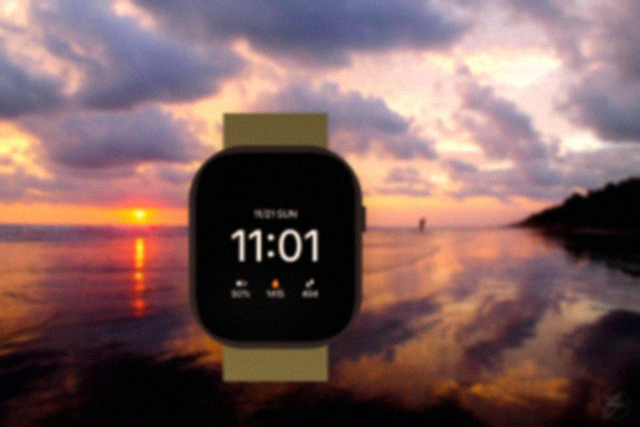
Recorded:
11 h 01 min
